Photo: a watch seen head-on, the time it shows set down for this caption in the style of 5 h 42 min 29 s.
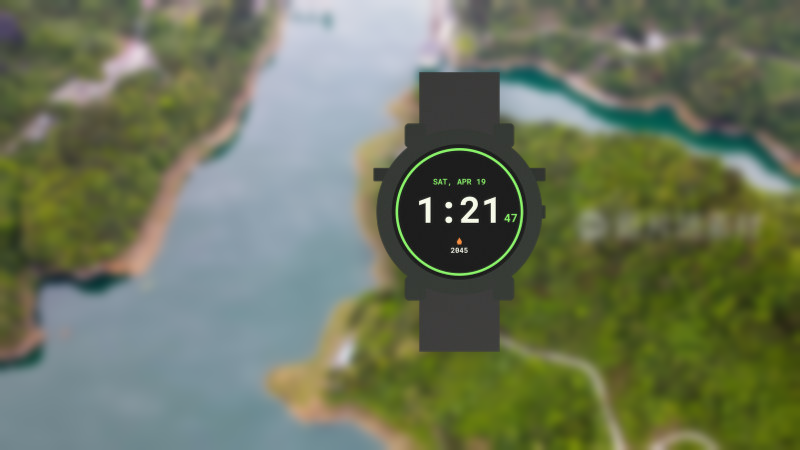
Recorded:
1 h 21 min 47 s
